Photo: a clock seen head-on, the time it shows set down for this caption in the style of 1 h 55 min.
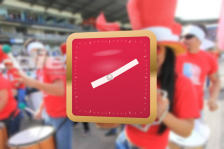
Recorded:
8 h 10 min
